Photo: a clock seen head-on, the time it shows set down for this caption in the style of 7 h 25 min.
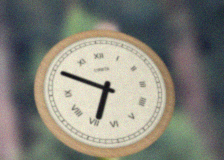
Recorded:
6 h 50 min
